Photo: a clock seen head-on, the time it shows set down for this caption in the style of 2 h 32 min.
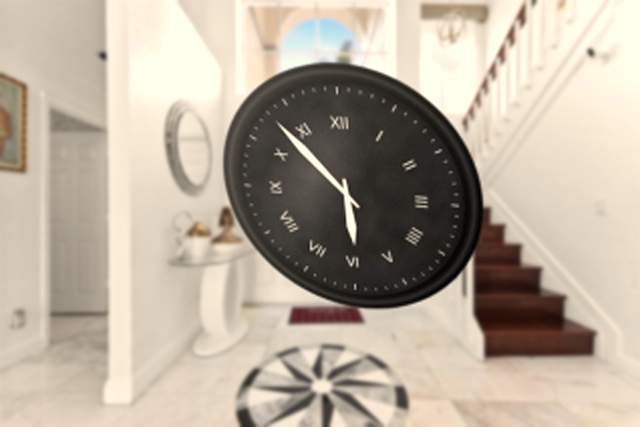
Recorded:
5 h 53 min
